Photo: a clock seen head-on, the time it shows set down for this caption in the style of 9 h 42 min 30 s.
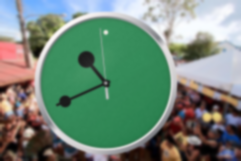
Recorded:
10 h 40 min 59 s
